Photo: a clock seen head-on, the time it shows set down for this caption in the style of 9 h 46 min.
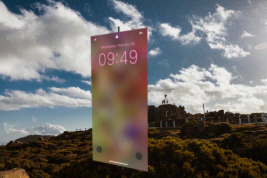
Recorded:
9 h 49 min
